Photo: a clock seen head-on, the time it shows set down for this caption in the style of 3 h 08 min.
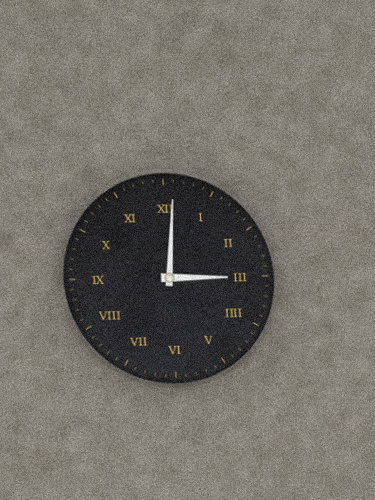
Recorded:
3 h 01 min
